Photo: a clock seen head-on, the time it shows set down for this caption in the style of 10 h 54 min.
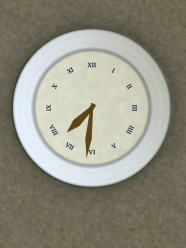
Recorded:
7 h 31 min
